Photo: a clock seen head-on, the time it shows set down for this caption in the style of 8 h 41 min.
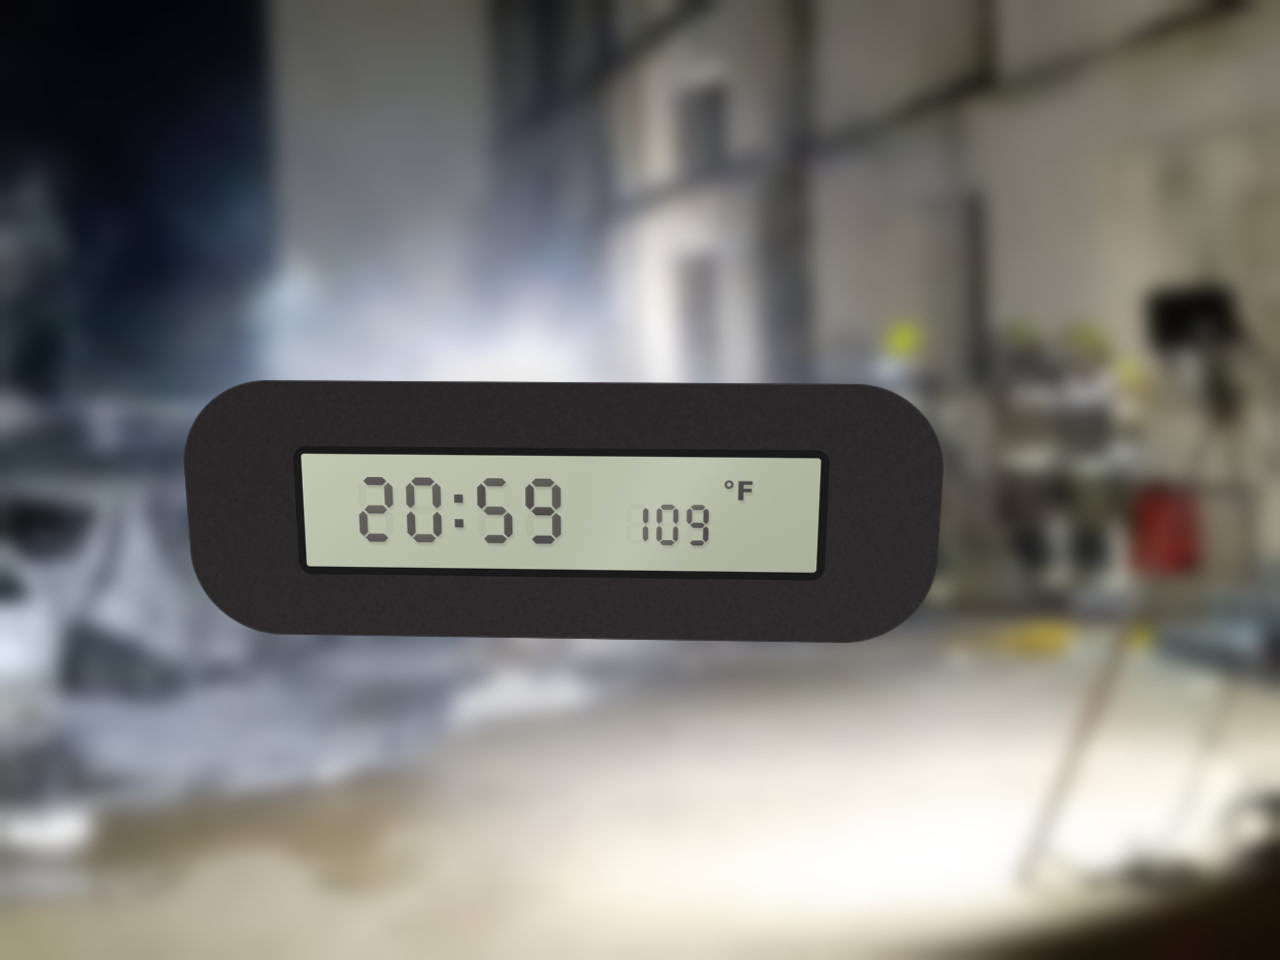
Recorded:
20 h 59 min
